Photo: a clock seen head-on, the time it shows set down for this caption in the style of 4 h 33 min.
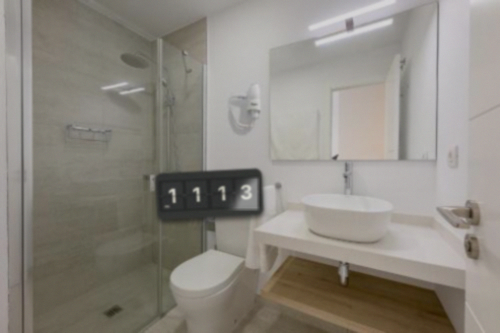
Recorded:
11 h 13 min
